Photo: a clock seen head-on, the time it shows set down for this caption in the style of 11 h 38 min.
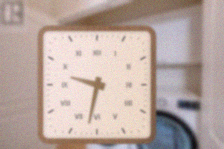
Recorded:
9 h 32 min
